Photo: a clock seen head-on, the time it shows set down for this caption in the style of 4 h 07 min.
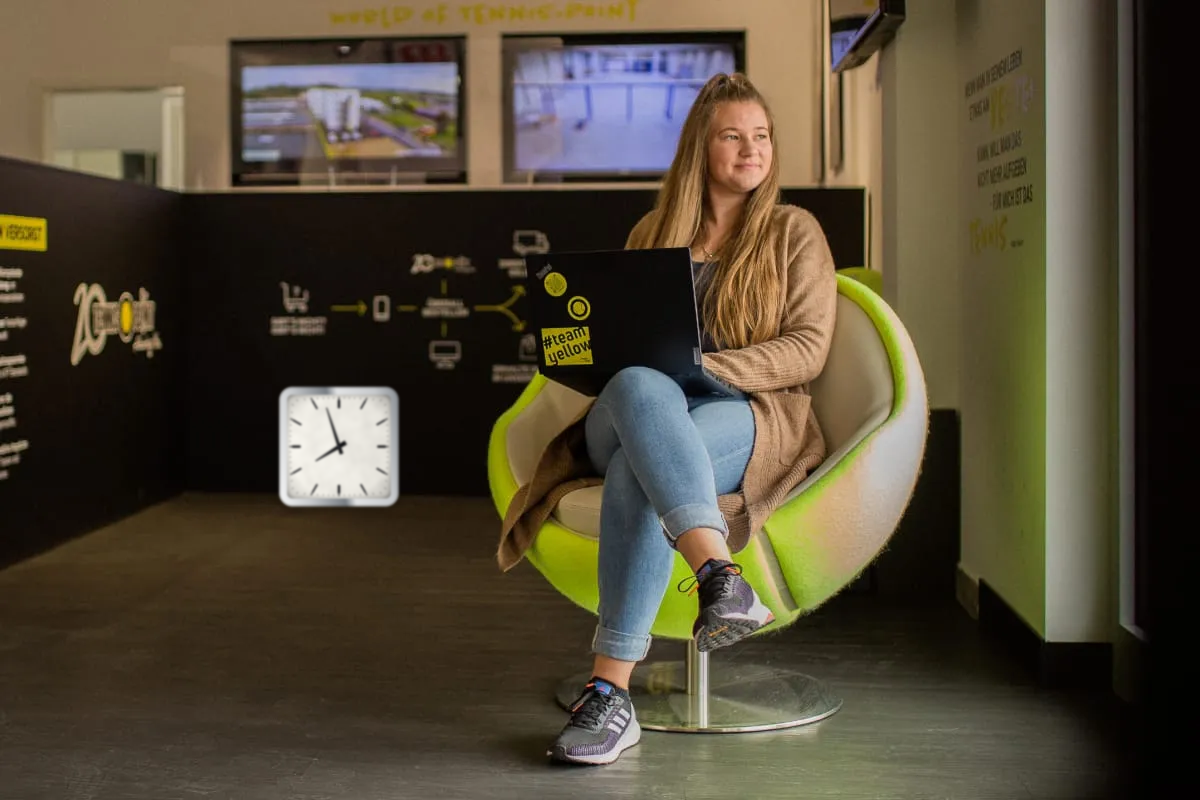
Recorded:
7 h 57 min
